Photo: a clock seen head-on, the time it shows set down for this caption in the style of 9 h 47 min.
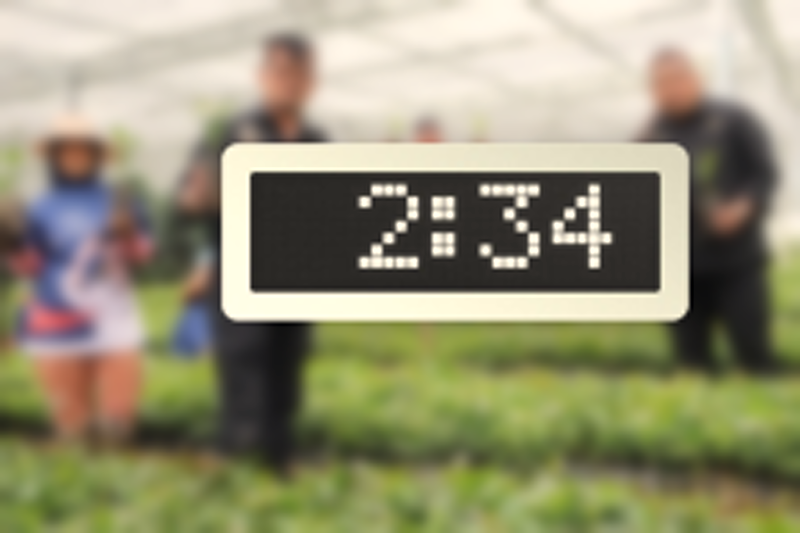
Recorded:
2 h 34 min
